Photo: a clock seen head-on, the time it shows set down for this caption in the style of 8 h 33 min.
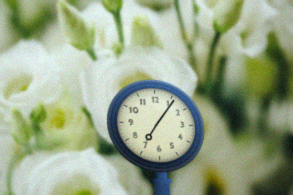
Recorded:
7 h 06 min
